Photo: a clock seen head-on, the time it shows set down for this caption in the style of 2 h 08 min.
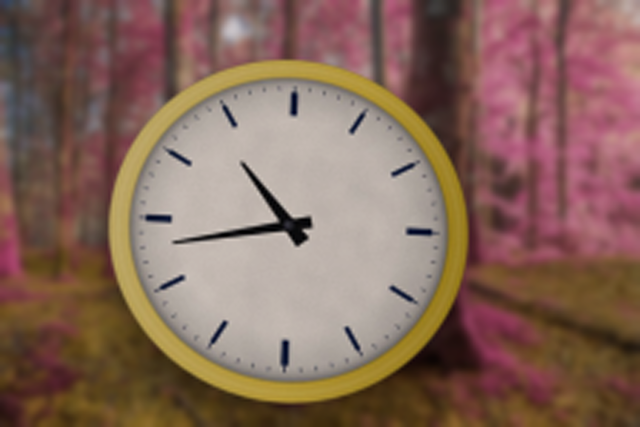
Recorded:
10 h 43 min
